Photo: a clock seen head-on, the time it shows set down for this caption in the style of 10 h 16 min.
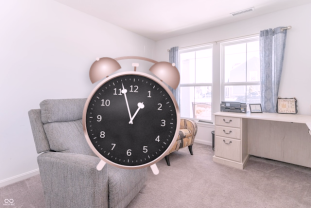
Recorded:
12 h 57 min
